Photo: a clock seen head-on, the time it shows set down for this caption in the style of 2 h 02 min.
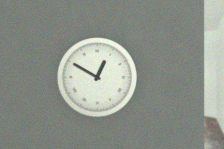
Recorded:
12 h 50 min
